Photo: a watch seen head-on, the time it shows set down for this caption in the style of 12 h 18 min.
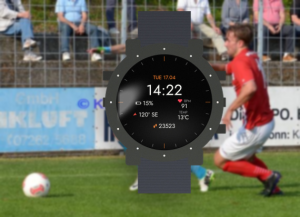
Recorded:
14 h 22 min
